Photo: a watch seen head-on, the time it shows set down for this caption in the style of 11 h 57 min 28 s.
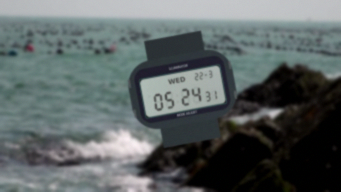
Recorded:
5 h 24 min 31 s
